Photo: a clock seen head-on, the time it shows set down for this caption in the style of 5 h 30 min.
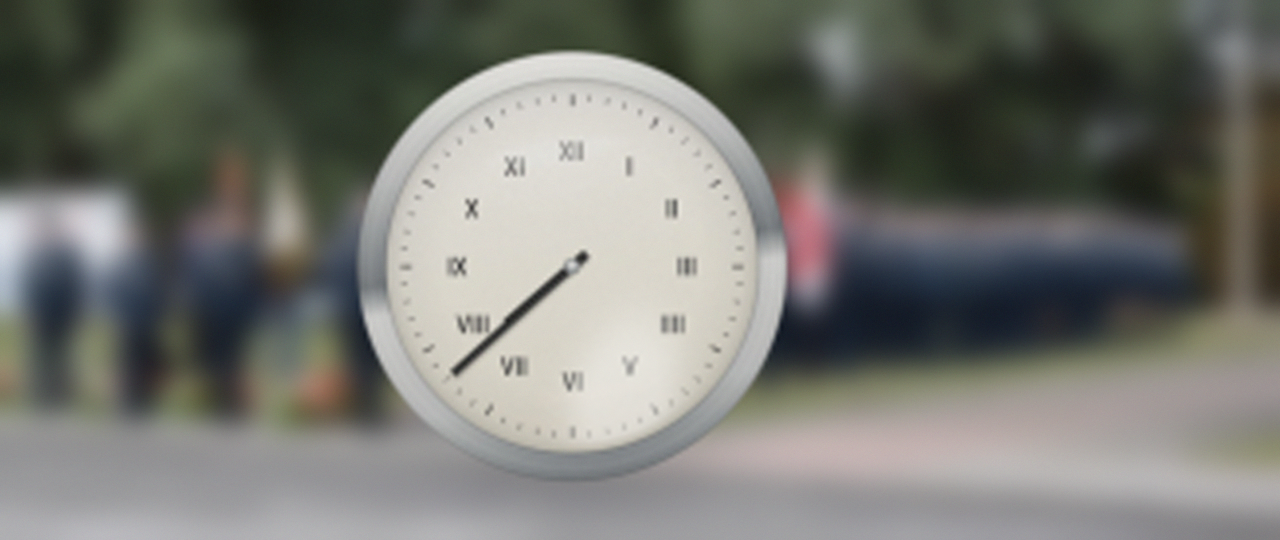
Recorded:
7 h 38 min
